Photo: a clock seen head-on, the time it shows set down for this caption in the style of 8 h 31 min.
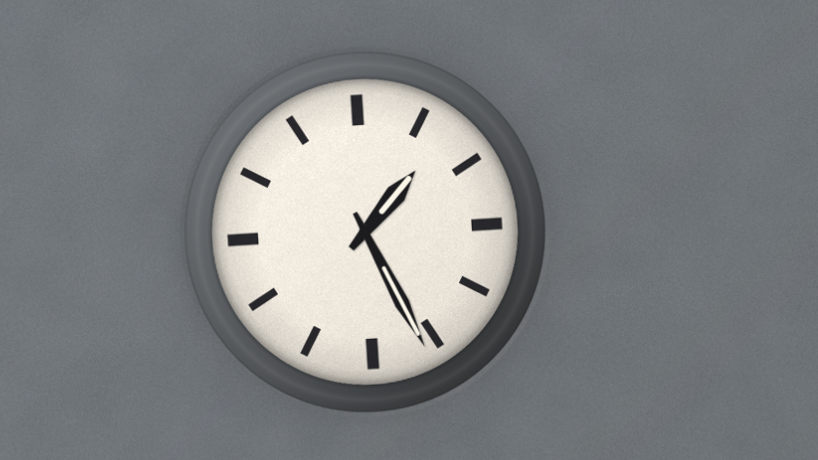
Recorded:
1 h 26 min
